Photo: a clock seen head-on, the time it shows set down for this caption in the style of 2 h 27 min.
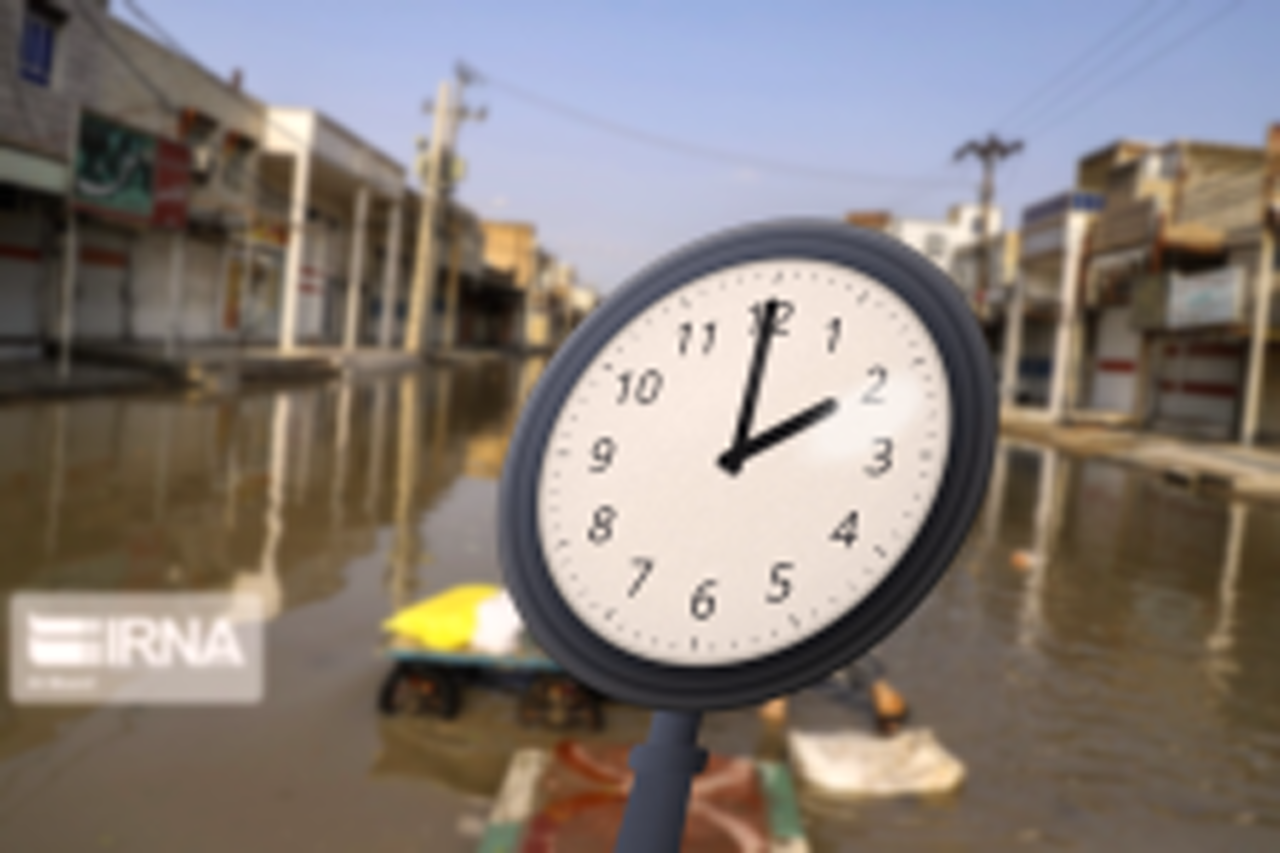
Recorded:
2 h 00 min
